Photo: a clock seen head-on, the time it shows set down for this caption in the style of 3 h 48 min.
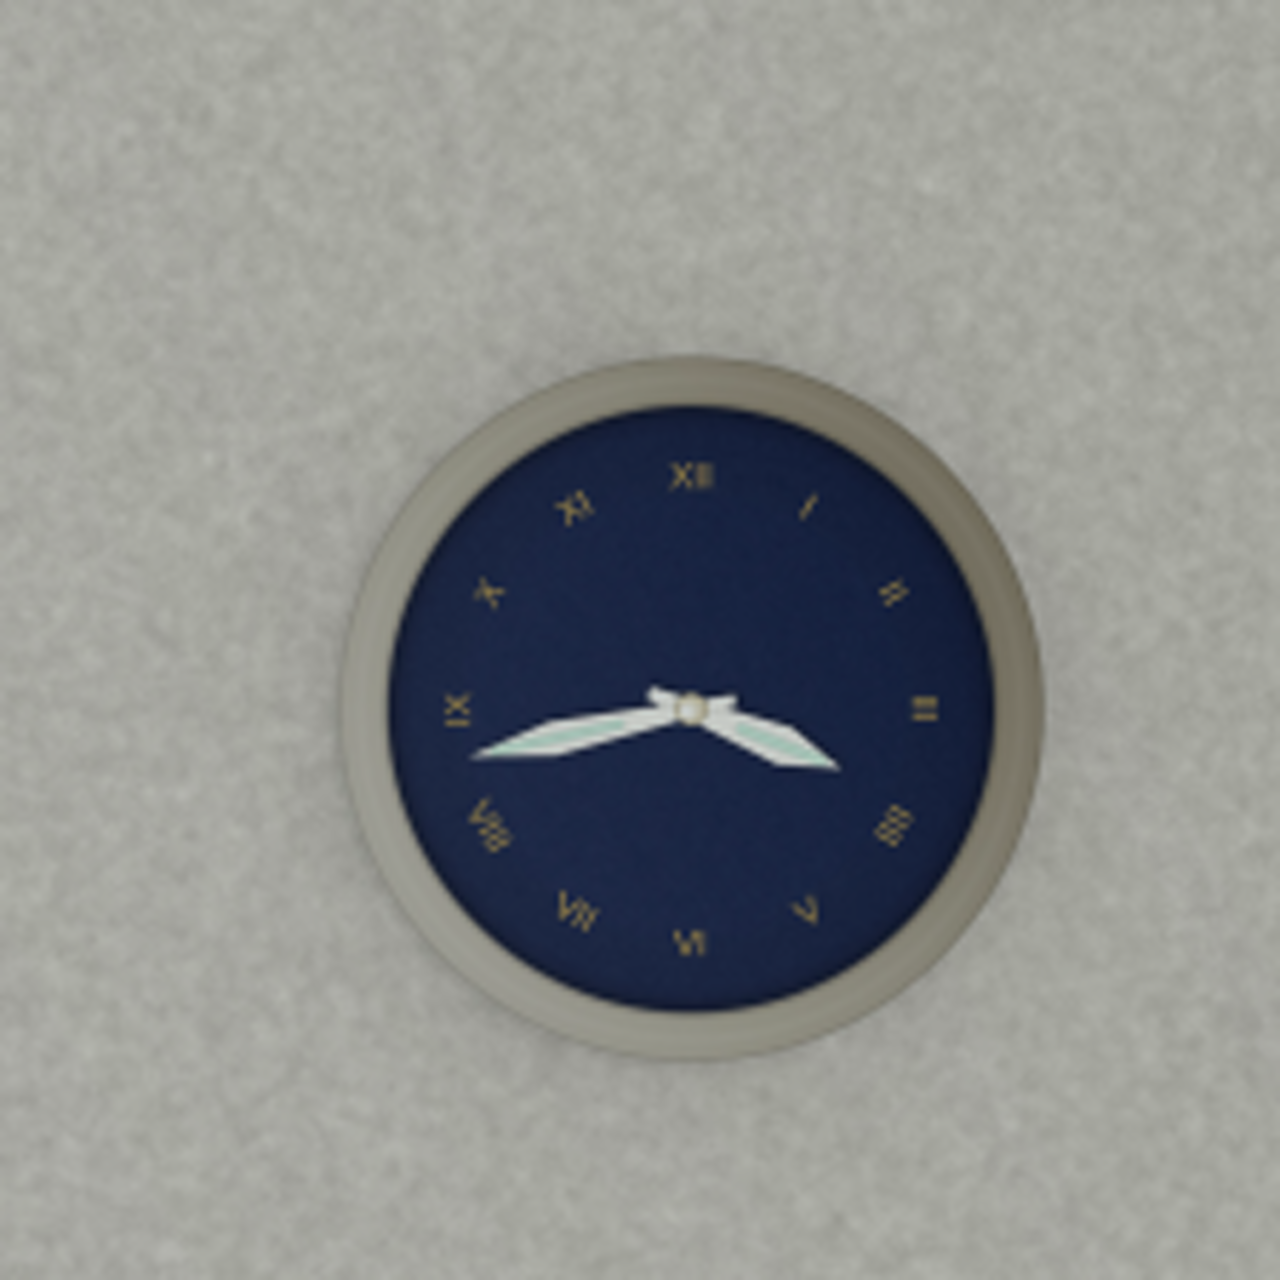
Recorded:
3 h 43 min
